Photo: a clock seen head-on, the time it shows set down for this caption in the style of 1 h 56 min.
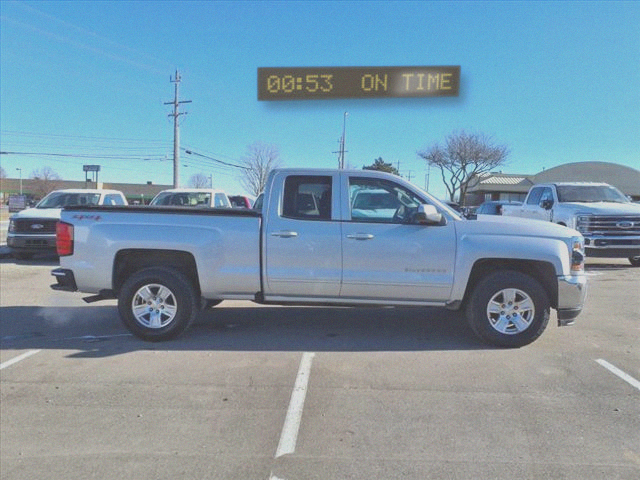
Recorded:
0 h 53 min
